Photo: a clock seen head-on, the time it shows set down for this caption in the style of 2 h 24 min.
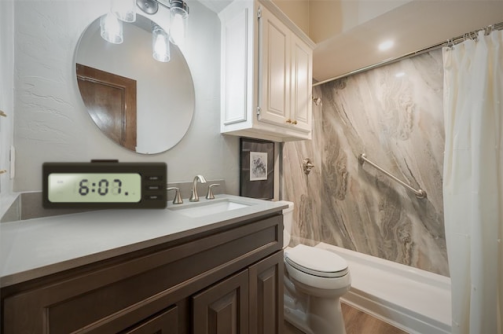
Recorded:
6 h 07 min
